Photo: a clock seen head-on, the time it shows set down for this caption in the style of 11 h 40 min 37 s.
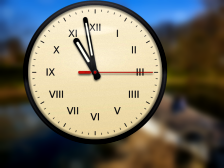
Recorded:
10 h 58 min 15 s
